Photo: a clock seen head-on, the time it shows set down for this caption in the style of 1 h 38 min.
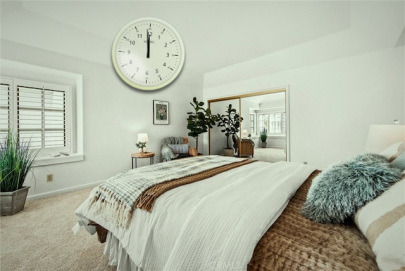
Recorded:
11 h 59 min
